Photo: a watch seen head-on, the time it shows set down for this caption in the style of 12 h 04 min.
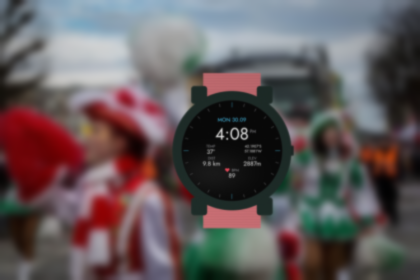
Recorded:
4 h 08 min
